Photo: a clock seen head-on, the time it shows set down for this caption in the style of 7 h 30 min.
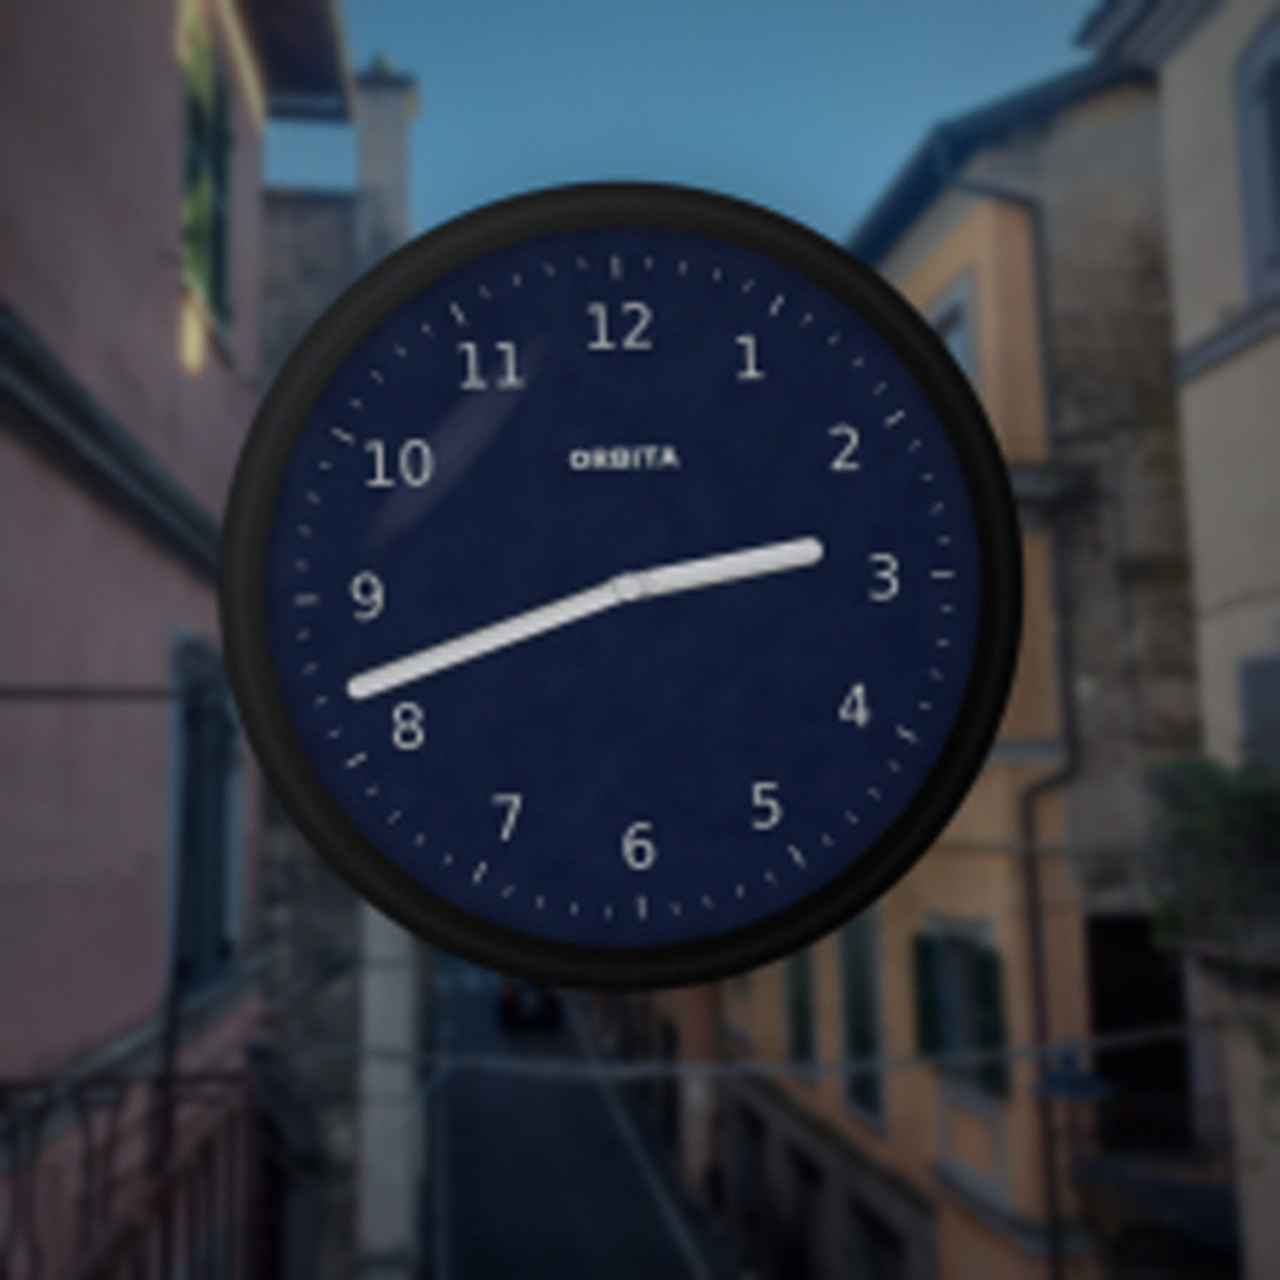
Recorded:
2 h 42 min
